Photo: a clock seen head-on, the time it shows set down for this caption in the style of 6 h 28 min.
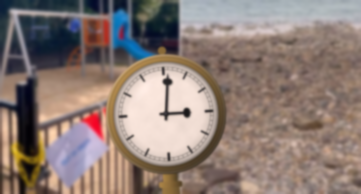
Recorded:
3 h 01 min
